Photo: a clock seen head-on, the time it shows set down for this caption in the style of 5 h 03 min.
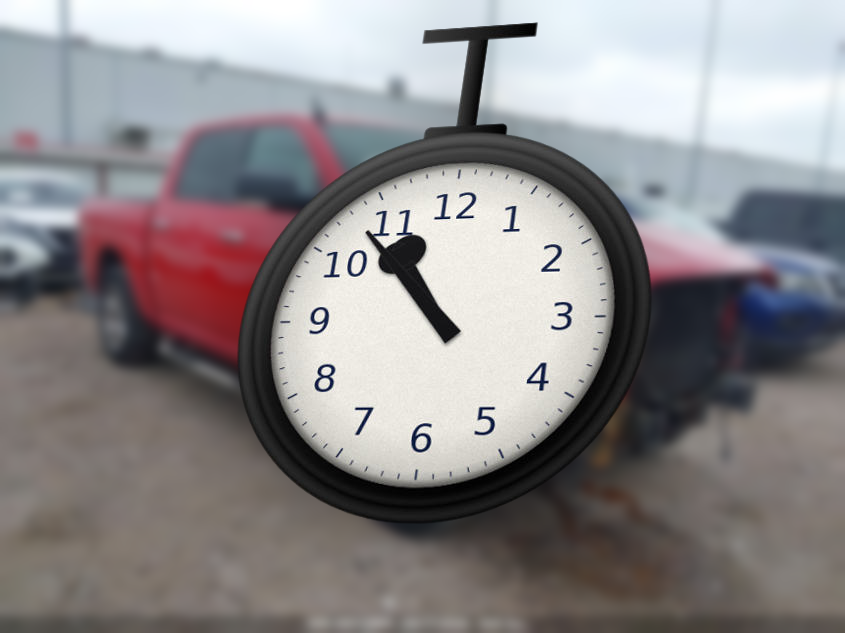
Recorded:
10 h 53 min
